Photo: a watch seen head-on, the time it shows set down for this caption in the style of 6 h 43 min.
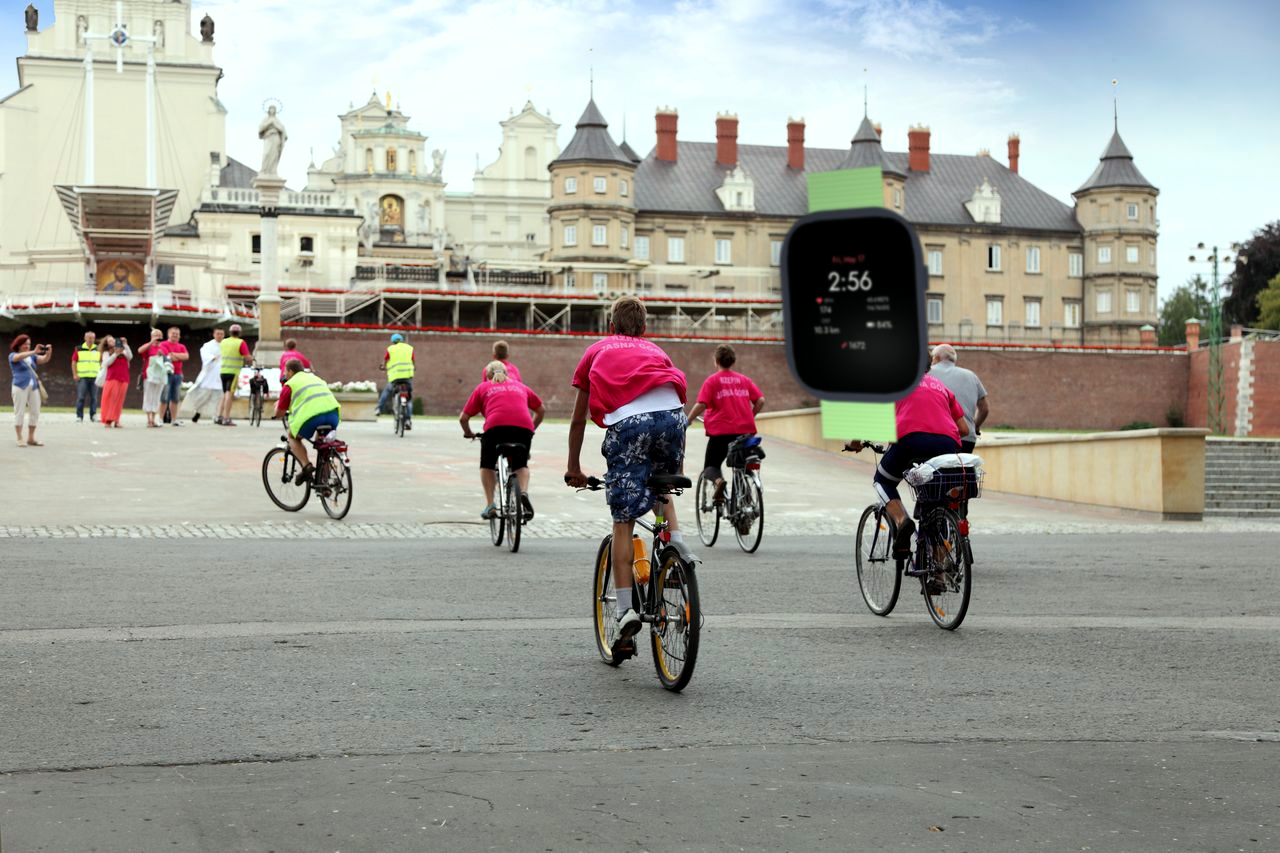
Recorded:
2 h 56 min
